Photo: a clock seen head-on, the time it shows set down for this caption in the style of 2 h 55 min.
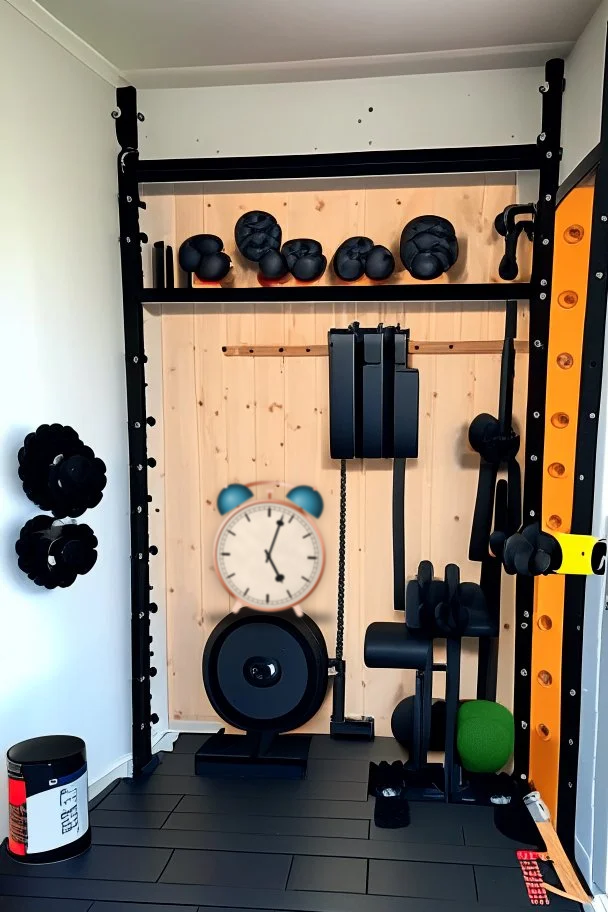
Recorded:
5 h 03 min
